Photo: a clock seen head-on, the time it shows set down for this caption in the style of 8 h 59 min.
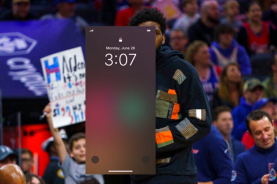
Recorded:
3 h 07 min
